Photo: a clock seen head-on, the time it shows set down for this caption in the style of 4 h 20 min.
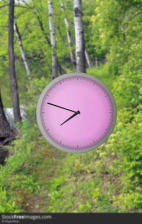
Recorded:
7 h 48 min
